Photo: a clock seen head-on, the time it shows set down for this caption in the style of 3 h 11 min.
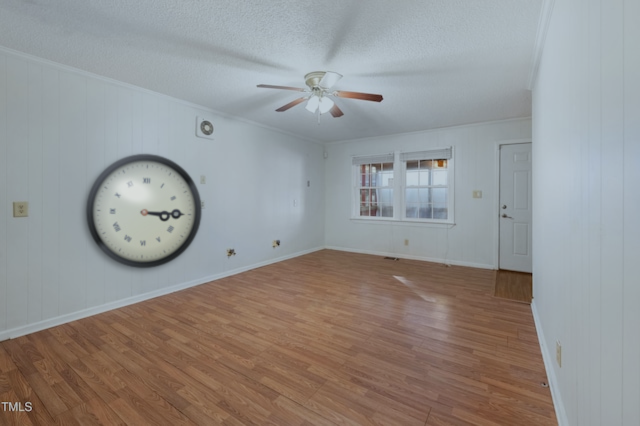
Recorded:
3 h 15 min
